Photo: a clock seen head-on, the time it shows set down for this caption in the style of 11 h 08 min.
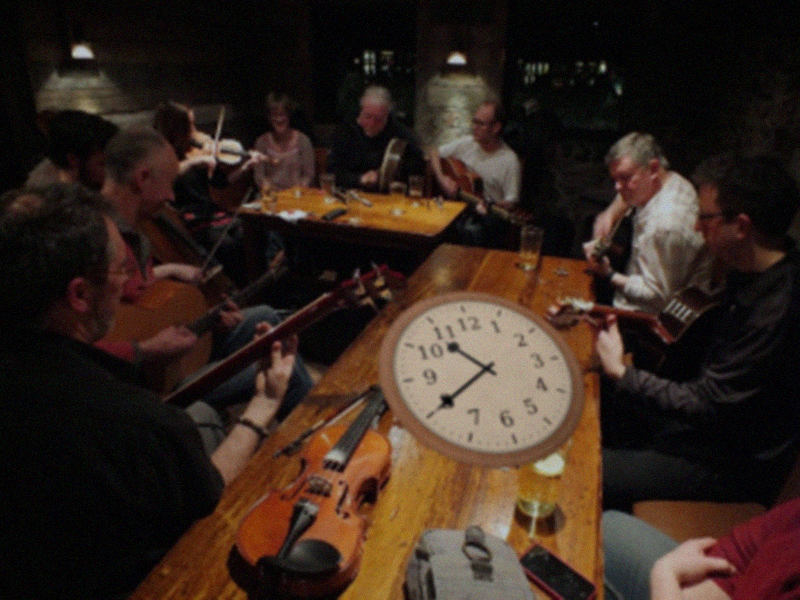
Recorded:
10 h 40 min
